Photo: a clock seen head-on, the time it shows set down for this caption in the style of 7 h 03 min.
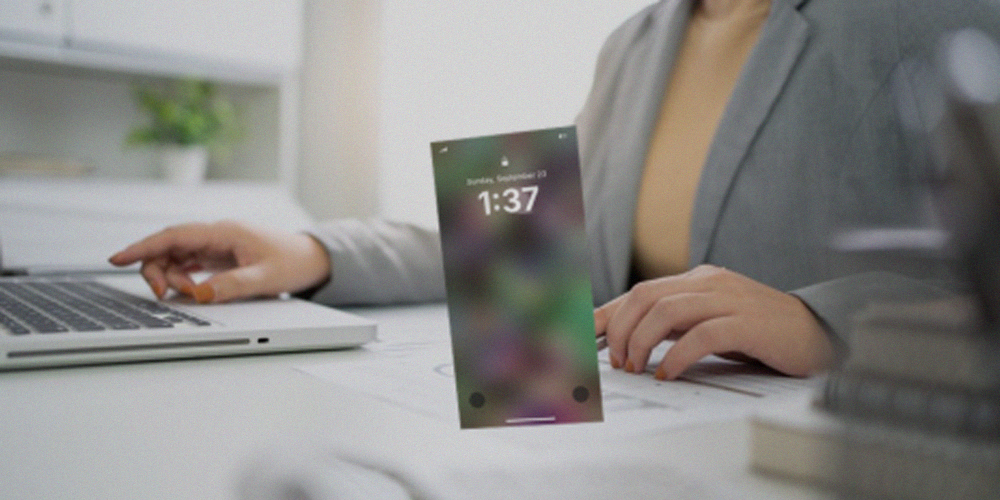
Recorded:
1 h 37 min
